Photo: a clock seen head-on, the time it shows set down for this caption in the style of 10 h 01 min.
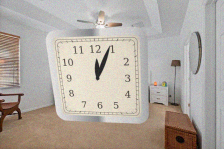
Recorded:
12 h 04 min
